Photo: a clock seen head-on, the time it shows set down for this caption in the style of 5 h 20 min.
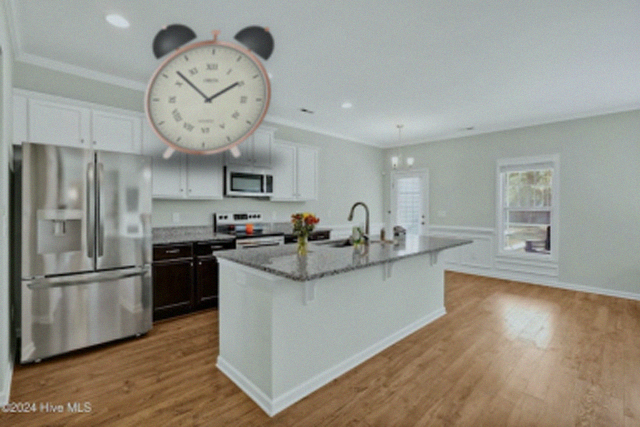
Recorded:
1 h 52 min
